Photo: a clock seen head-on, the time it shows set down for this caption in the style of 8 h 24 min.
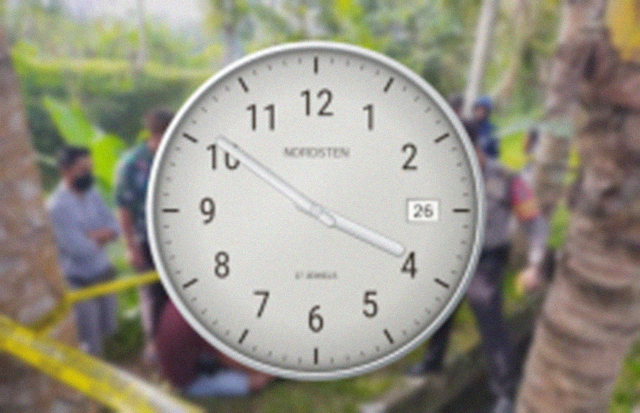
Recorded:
3 h 51 min
